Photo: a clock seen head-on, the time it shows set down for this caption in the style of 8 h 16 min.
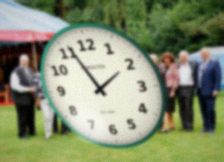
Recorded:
1 h 56 min
